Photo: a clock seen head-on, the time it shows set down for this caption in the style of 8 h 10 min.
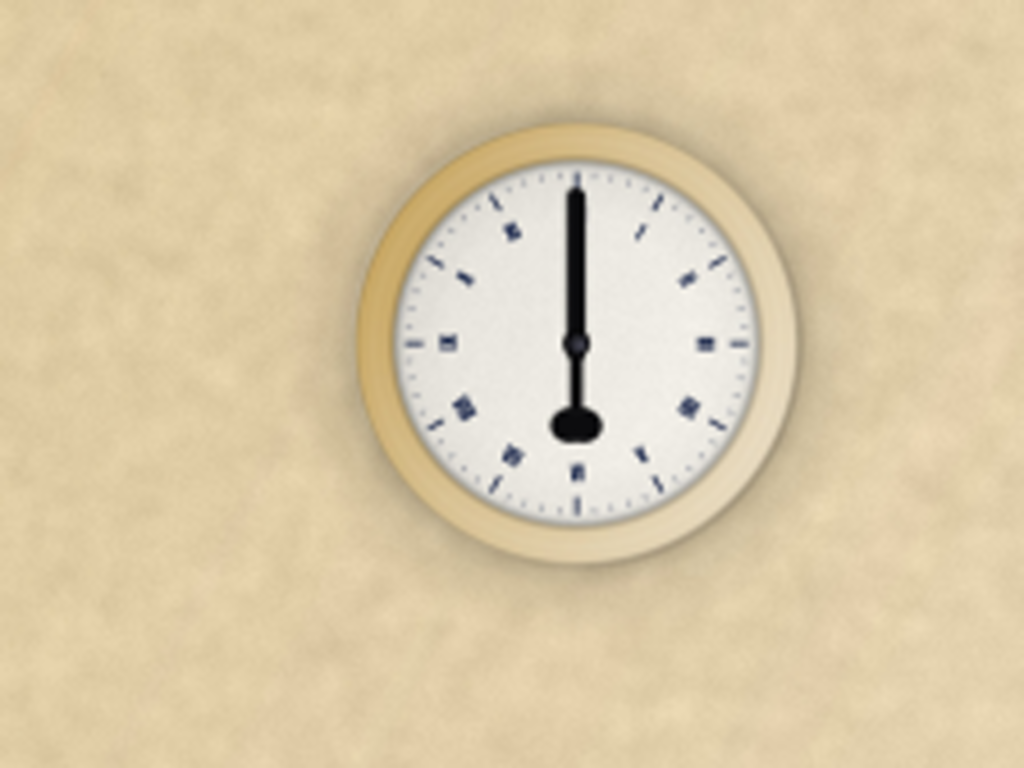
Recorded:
6 h 00 min
